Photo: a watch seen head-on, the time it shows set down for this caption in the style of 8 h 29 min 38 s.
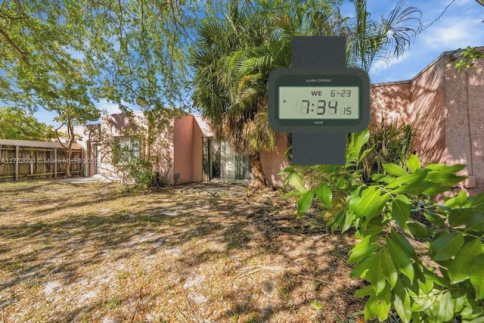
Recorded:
7 h 34 min 15 s
